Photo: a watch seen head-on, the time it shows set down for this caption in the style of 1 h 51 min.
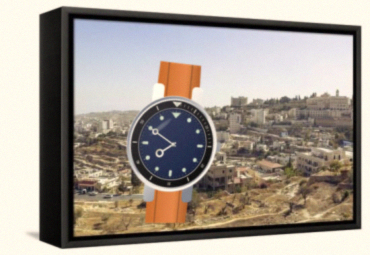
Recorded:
7 h 50 min
